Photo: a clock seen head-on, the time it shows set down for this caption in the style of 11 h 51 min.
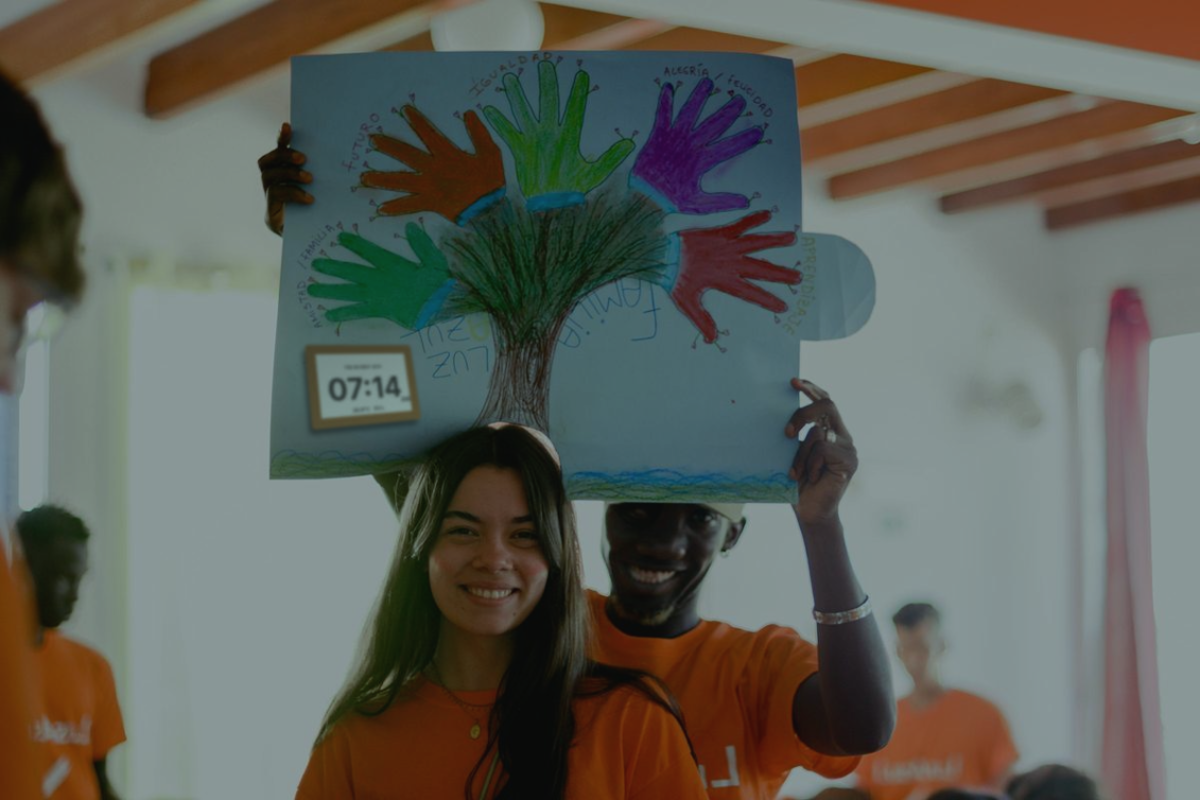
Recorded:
7 h 14 min
